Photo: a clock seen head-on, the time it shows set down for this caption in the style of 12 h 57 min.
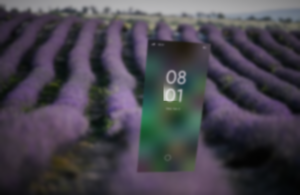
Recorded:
8 h 01 min
